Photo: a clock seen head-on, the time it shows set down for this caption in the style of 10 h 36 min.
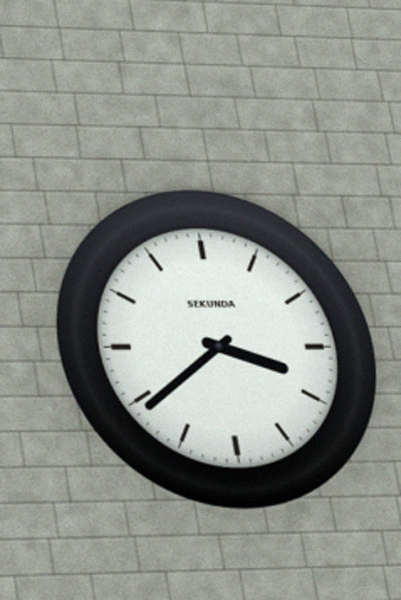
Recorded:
3 h 39 min
